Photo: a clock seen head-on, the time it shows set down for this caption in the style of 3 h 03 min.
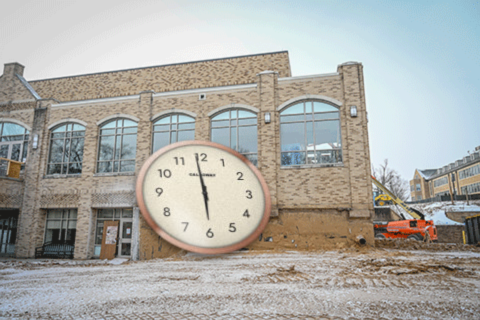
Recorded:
5 h 59 min
